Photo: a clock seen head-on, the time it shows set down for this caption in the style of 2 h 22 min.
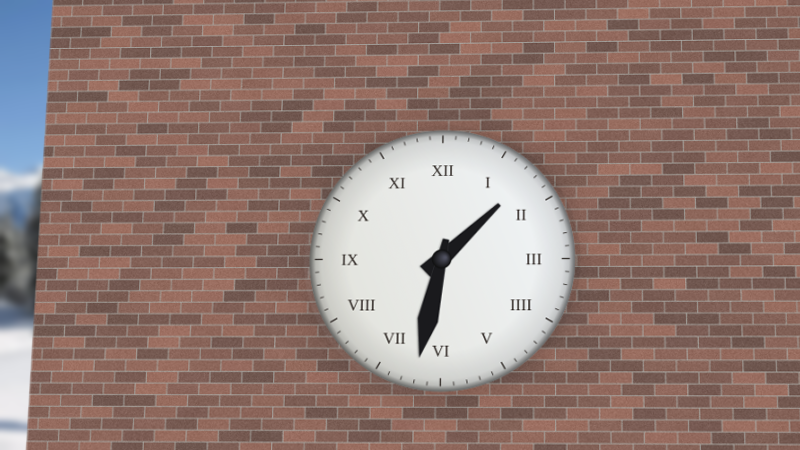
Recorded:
1 h 32 min
